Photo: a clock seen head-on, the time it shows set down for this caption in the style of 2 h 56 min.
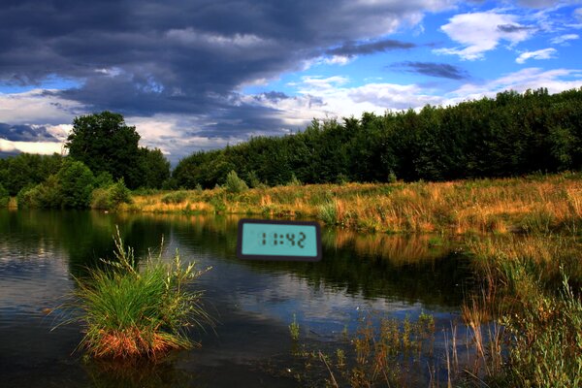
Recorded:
11 h 42 min
